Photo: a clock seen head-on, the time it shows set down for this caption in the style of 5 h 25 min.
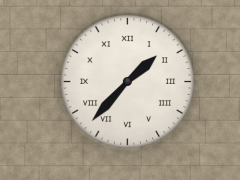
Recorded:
1 h 37 min
